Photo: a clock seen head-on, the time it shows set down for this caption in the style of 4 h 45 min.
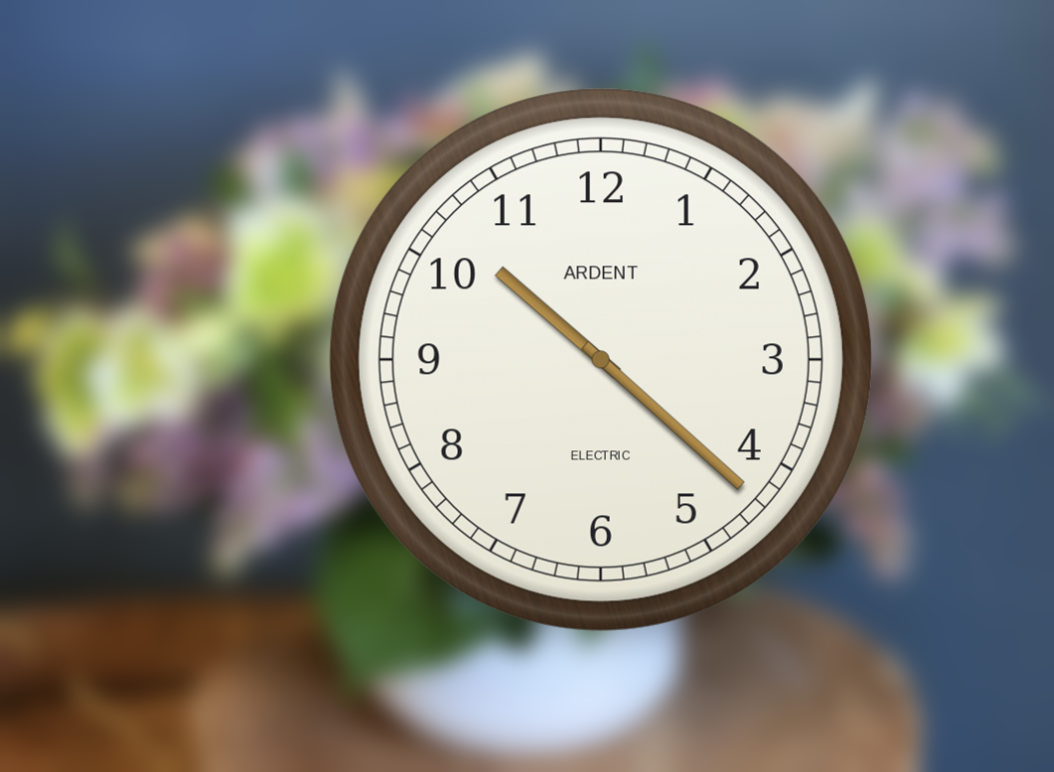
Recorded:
10 h 22 min
